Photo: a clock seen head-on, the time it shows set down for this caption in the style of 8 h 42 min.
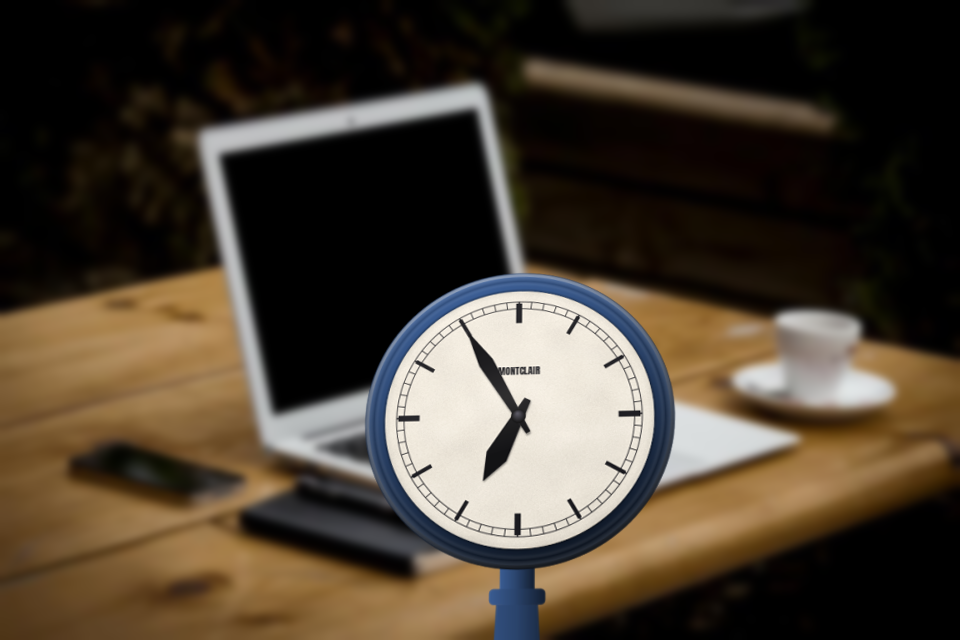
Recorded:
6 h 55 min
